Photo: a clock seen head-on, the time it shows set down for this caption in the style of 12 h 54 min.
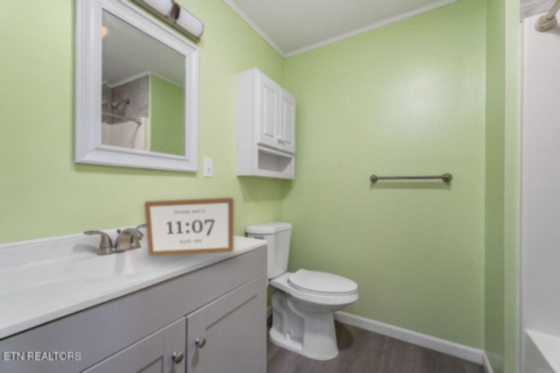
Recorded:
11 h 07 min
